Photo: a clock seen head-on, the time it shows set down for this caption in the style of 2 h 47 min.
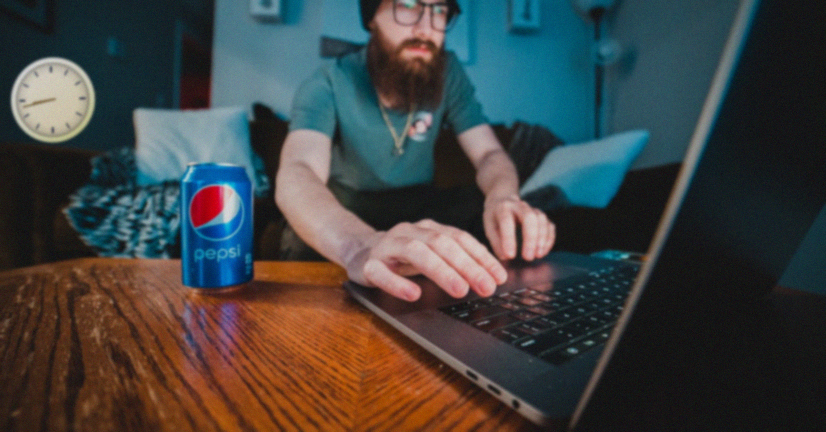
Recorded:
8 h 43 min
